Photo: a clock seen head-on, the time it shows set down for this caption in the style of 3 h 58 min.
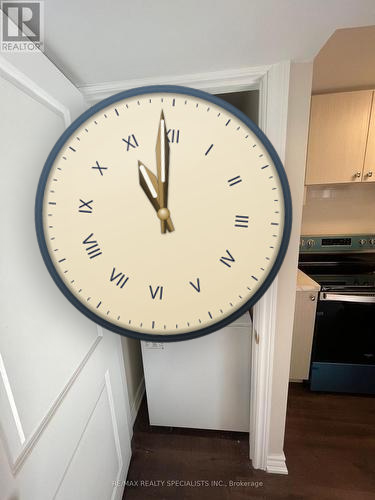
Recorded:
10 h 59 min
